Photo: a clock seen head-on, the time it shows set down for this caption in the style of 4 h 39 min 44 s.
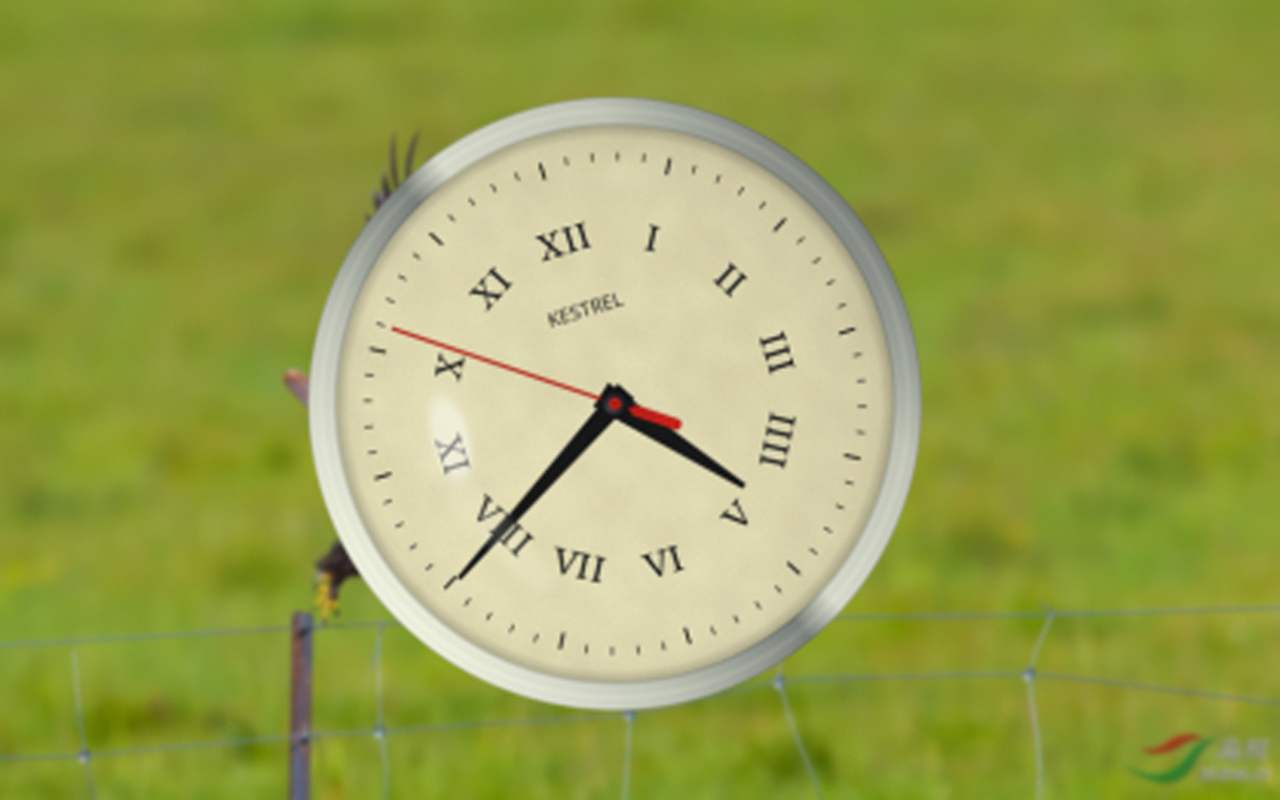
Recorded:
4 h 39 min 51 s
